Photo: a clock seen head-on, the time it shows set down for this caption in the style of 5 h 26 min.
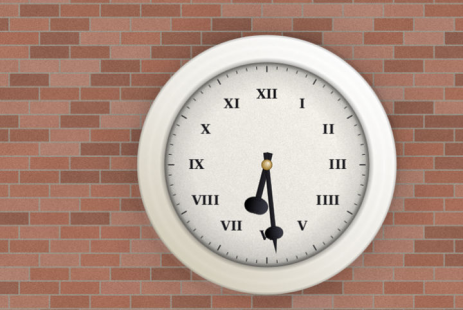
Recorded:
6 h 29 min
